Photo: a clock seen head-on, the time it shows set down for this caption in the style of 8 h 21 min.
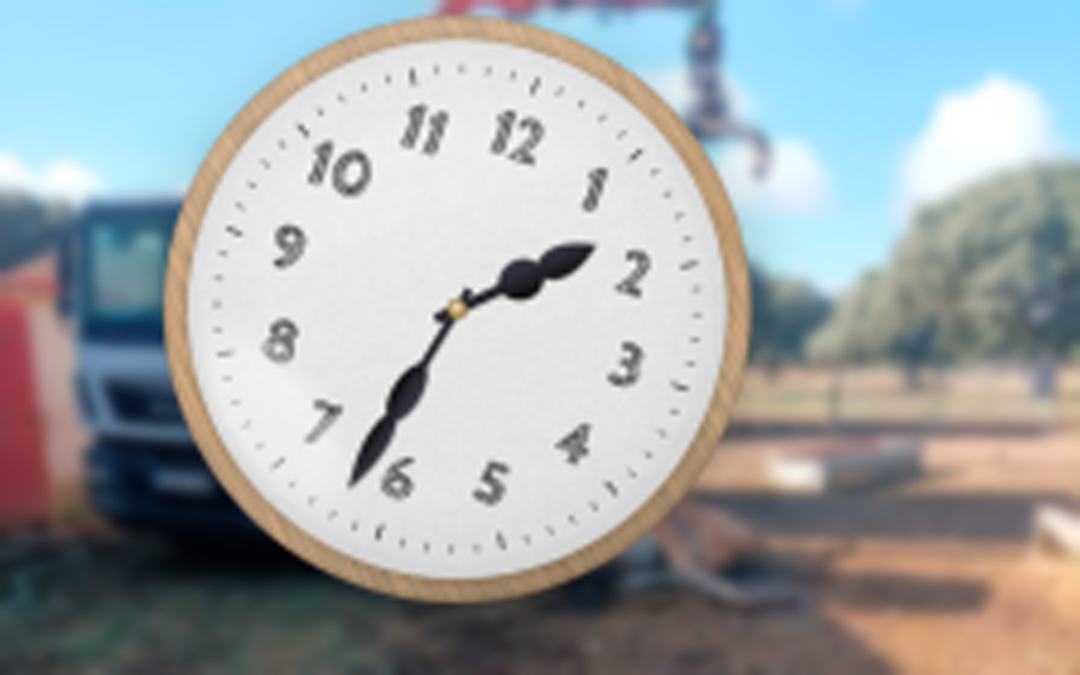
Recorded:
1 h 32 min
